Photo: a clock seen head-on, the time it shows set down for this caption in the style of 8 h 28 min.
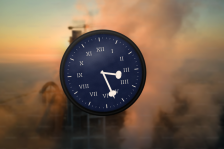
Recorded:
3 h 27 min
